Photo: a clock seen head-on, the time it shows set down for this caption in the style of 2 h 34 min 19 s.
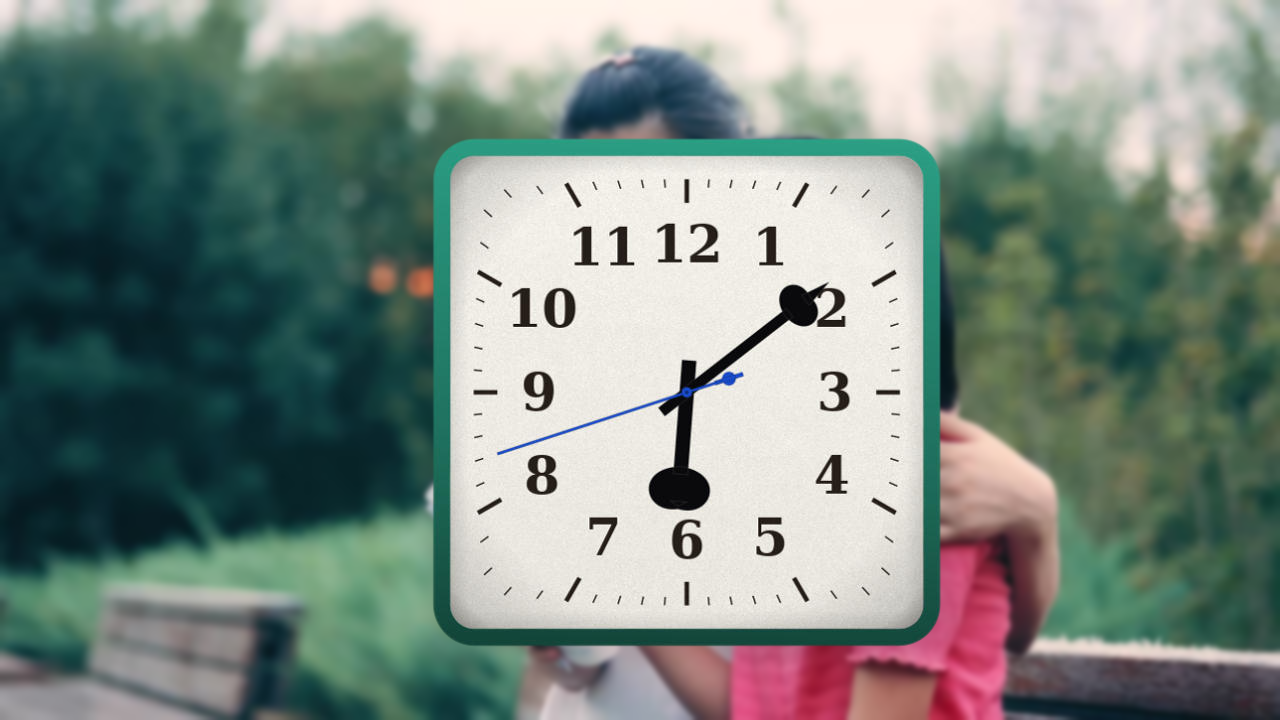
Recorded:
6 h 08 min 42 s
